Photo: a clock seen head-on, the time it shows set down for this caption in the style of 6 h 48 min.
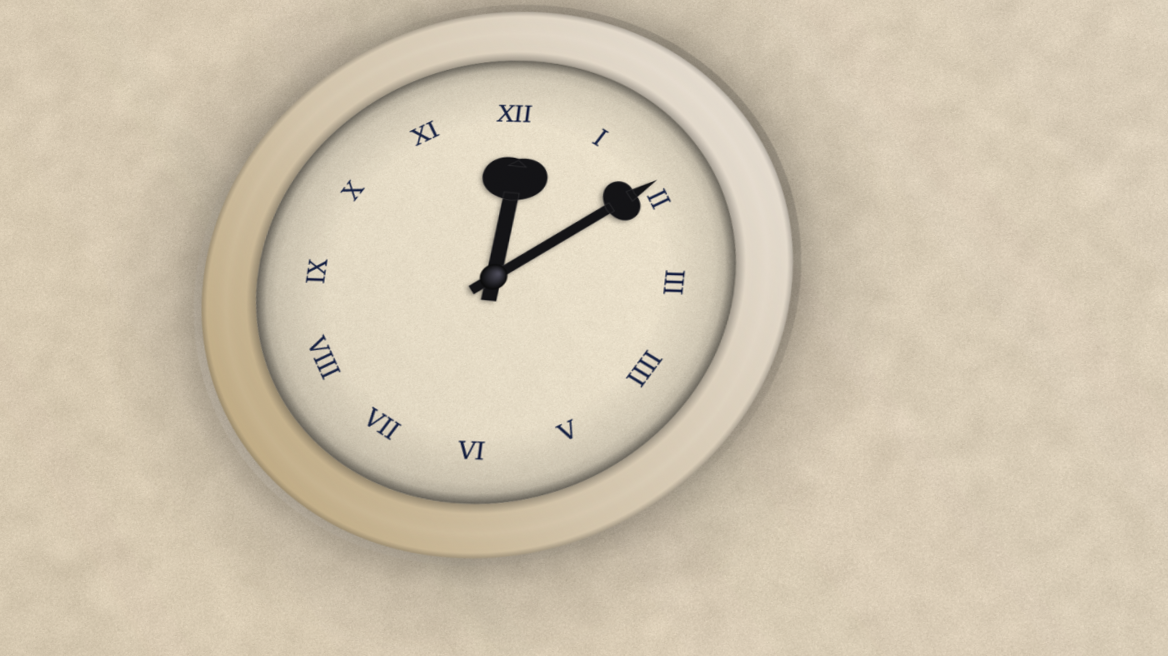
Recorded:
12 h 09 min
